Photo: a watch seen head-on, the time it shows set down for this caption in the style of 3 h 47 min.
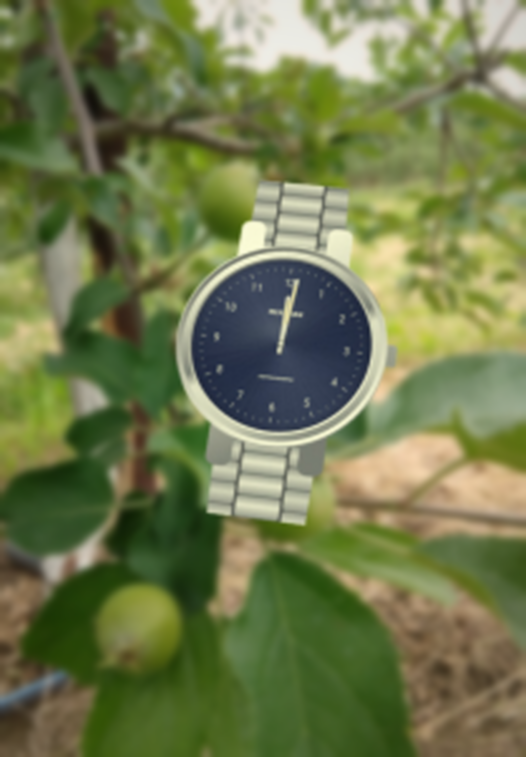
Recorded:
12 h 01 min
